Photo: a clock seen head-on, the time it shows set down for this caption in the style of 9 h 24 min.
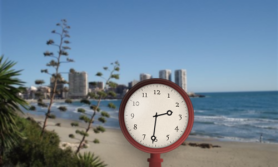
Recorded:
2 h 31 min
